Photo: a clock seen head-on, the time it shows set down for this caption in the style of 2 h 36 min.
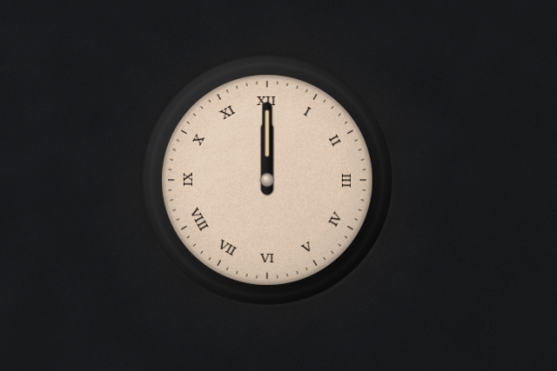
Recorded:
12 h 00 min
